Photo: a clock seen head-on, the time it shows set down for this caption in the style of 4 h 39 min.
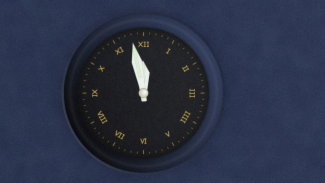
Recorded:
11 h 58 min
